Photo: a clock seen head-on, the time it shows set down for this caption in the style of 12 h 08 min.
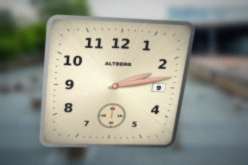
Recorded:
2 h 13 min
